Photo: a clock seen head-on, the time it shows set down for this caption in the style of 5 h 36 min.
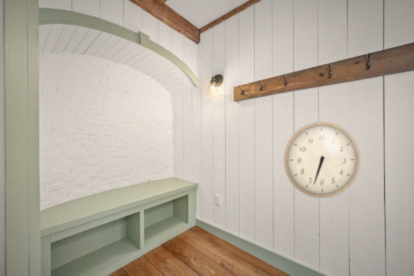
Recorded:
6 h 33 min
